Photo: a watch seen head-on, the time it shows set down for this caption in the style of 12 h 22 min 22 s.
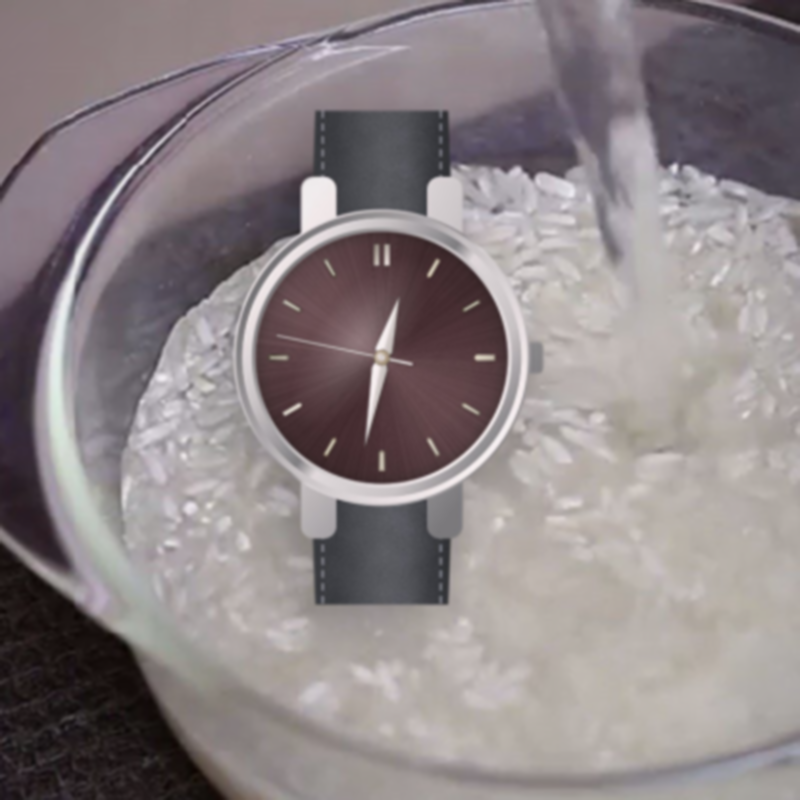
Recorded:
12 h 31 min 47 s
